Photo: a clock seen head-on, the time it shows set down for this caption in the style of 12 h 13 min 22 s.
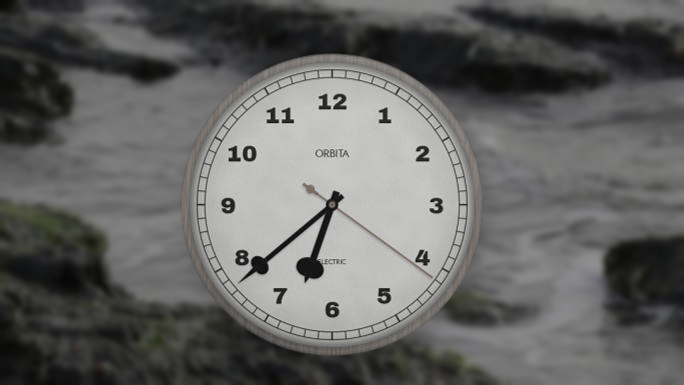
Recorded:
6 h 38 min 21 s
